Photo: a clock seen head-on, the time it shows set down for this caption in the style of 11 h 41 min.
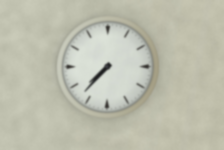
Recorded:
7 h 37 min
